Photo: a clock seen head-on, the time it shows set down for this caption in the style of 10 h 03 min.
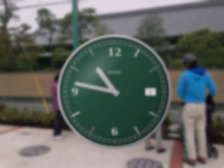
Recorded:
10 h 47 min
